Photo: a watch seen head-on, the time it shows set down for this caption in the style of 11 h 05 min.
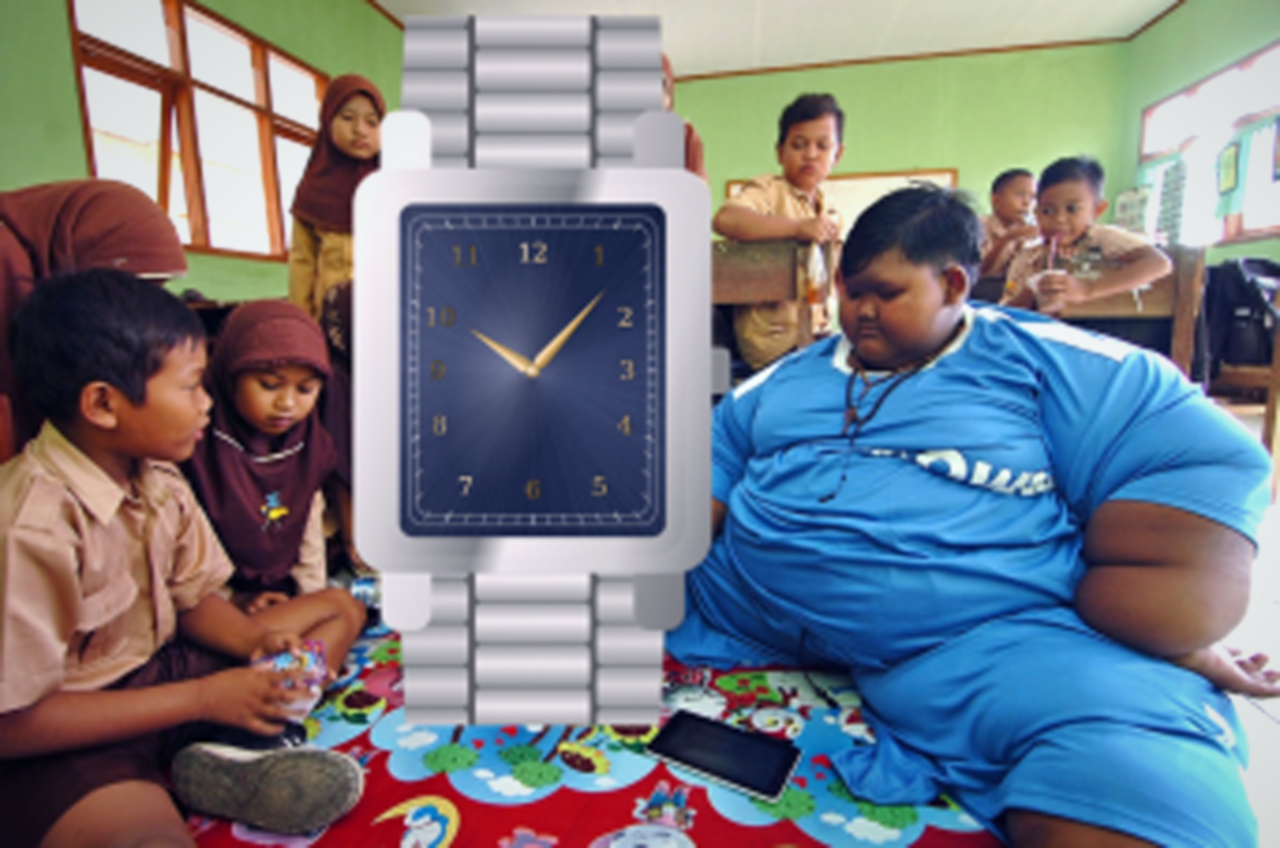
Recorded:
10 h 07 min
